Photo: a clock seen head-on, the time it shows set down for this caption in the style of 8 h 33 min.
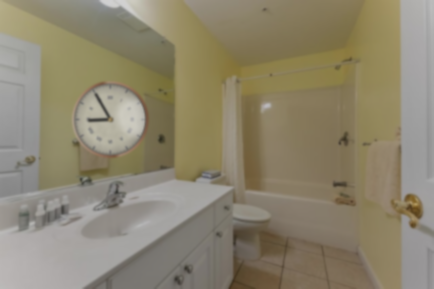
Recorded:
8 h 55 min
